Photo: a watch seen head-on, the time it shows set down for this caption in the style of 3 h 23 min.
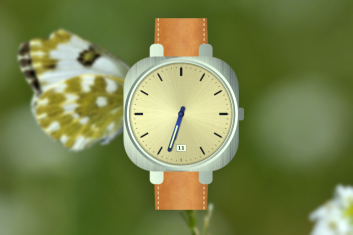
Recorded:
6 h 33 min
